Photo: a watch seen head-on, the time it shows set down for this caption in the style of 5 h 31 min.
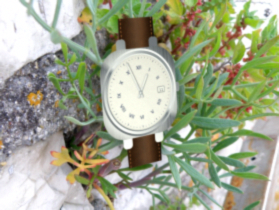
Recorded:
12 h 56 min
